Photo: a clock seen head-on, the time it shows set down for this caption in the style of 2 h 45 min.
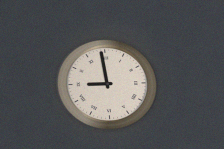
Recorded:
8 h 59 min
